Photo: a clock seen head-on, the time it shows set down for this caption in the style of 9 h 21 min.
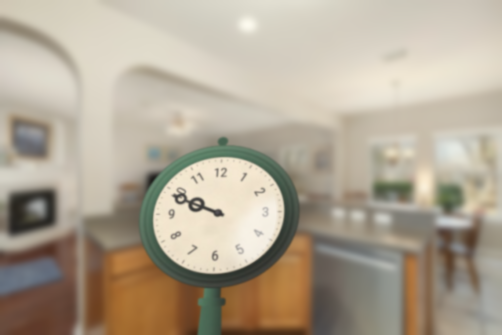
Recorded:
9 h 49 min
